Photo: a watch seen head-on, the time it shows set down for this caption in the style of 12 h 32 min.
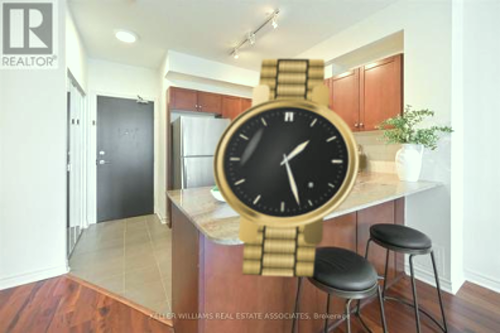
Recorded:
1 h 27 min
